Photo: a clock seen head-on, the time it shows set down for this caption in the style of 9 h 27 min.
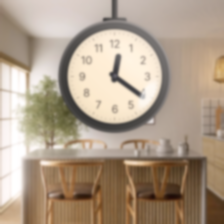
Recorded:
12 h 21 min
